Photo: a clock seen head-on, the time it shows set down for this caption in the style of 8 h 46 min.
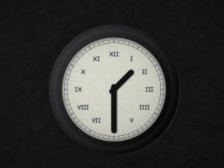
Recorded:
1 h 30 min
